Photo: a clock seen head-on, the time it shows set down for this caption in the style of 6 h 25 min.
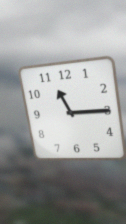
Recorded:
11 h 15 min
